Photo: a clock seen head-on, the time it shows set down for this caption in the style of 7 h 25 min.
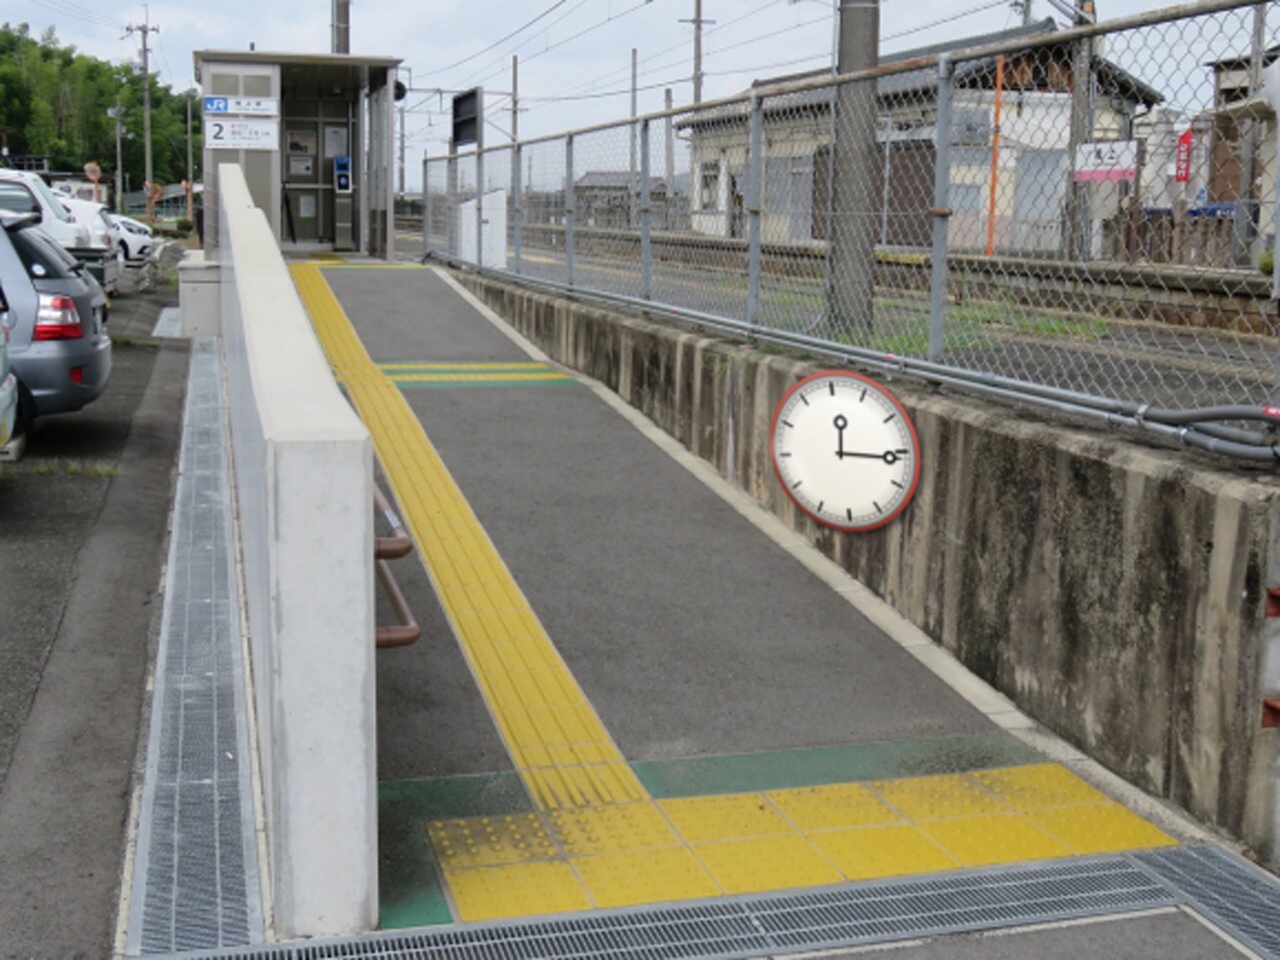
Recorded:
12 h 16 min
